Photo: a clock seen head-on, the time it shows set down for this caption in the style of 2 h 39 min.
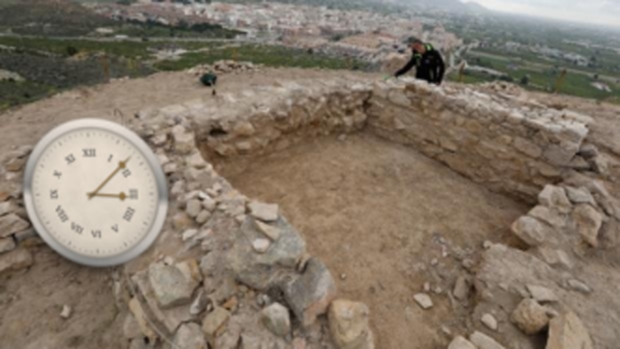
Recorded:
3 h 08 min
